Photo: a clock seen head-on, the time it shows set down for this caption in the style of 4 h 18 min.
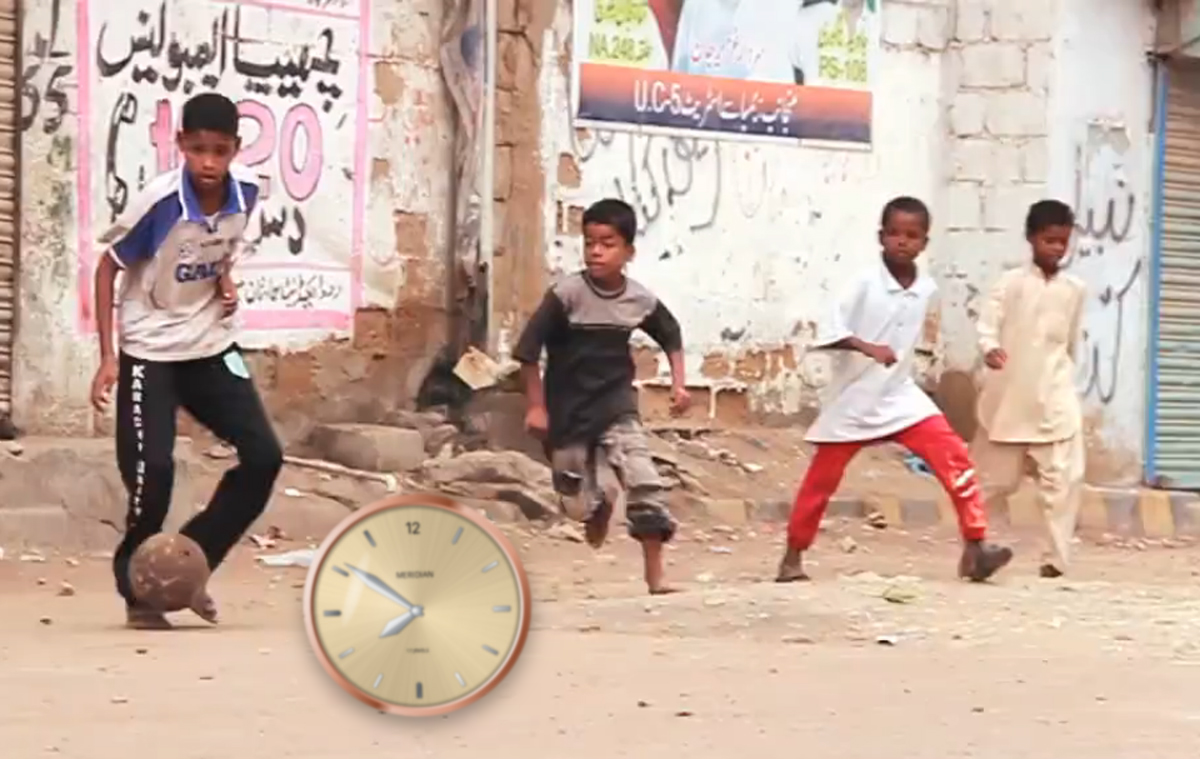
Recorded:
7 h 51 min
